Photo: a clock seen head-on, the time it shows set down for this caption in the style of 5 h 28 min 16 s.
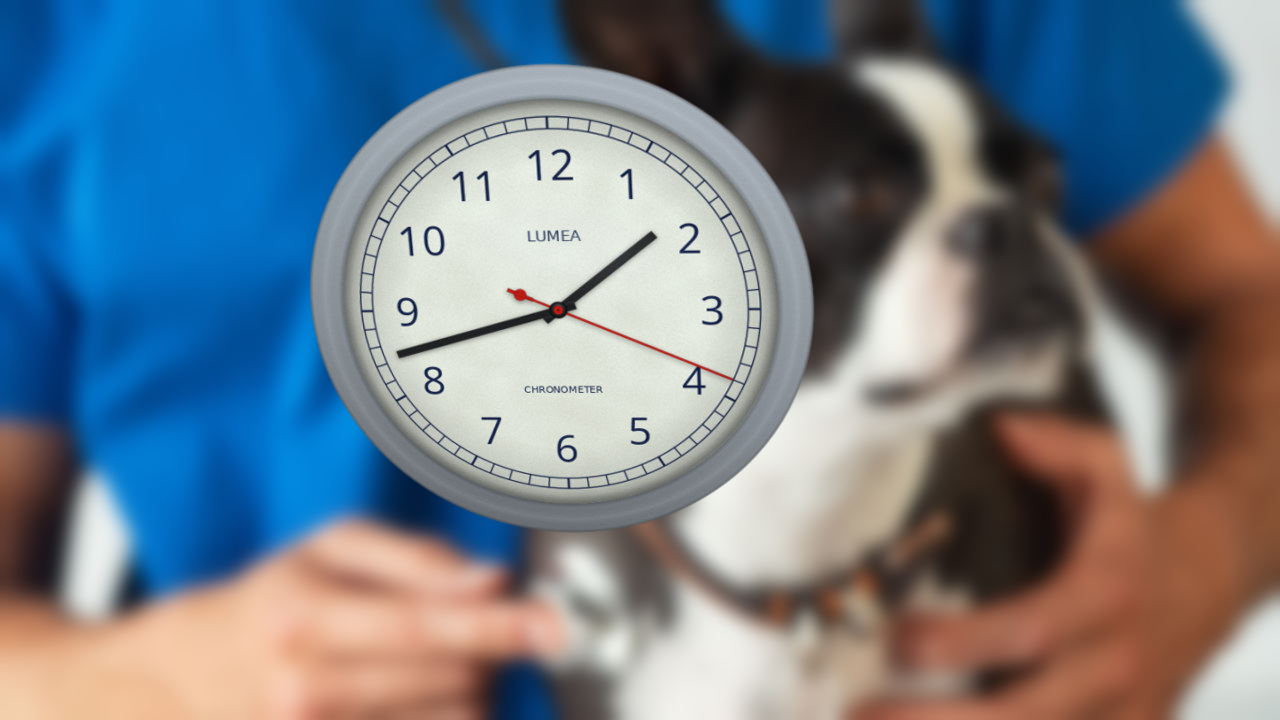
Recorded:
1 h 42 min 19 s
